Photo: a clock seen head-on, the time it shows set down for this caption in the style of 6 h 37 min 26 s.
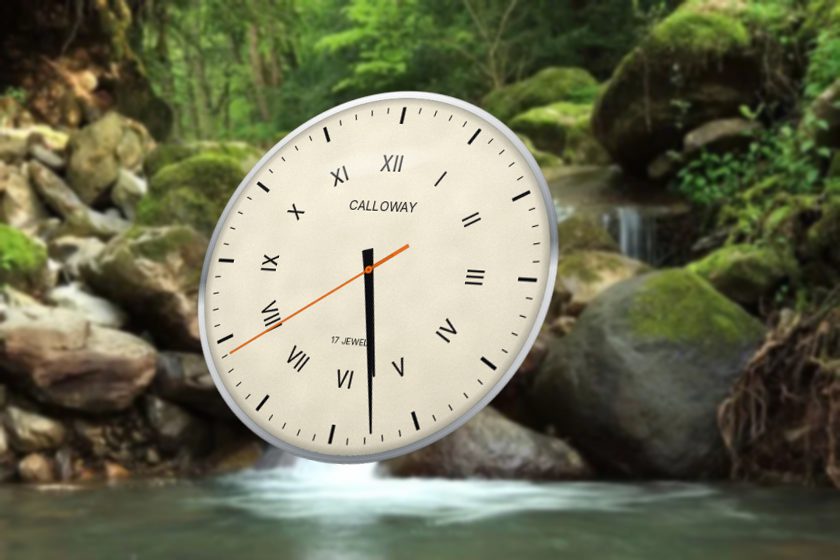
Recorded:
5 h 27 min 39 s
